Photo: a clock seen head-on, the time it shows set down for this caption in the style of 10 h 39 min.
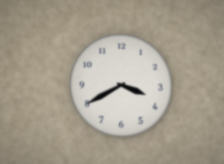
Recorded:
3 h 40 min
